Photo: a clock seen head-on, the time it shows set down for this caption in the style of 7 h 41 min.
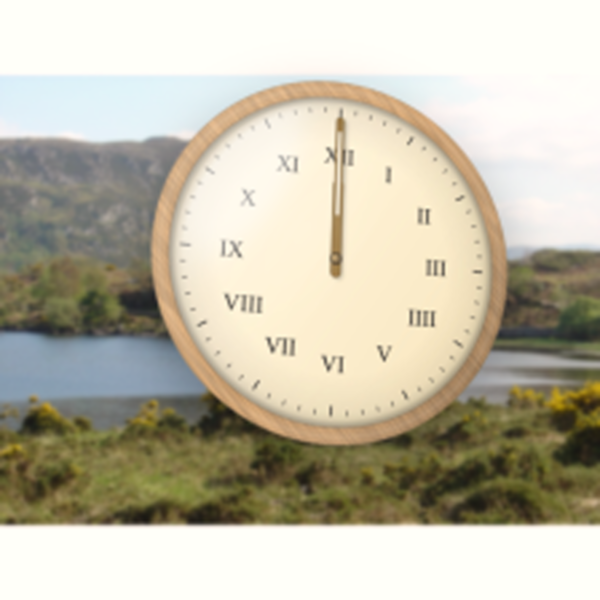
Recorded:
12 h 00 min
